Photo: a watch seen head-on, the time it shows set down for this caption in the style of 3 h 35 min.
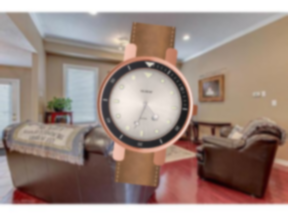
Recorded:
4 h 33 min
